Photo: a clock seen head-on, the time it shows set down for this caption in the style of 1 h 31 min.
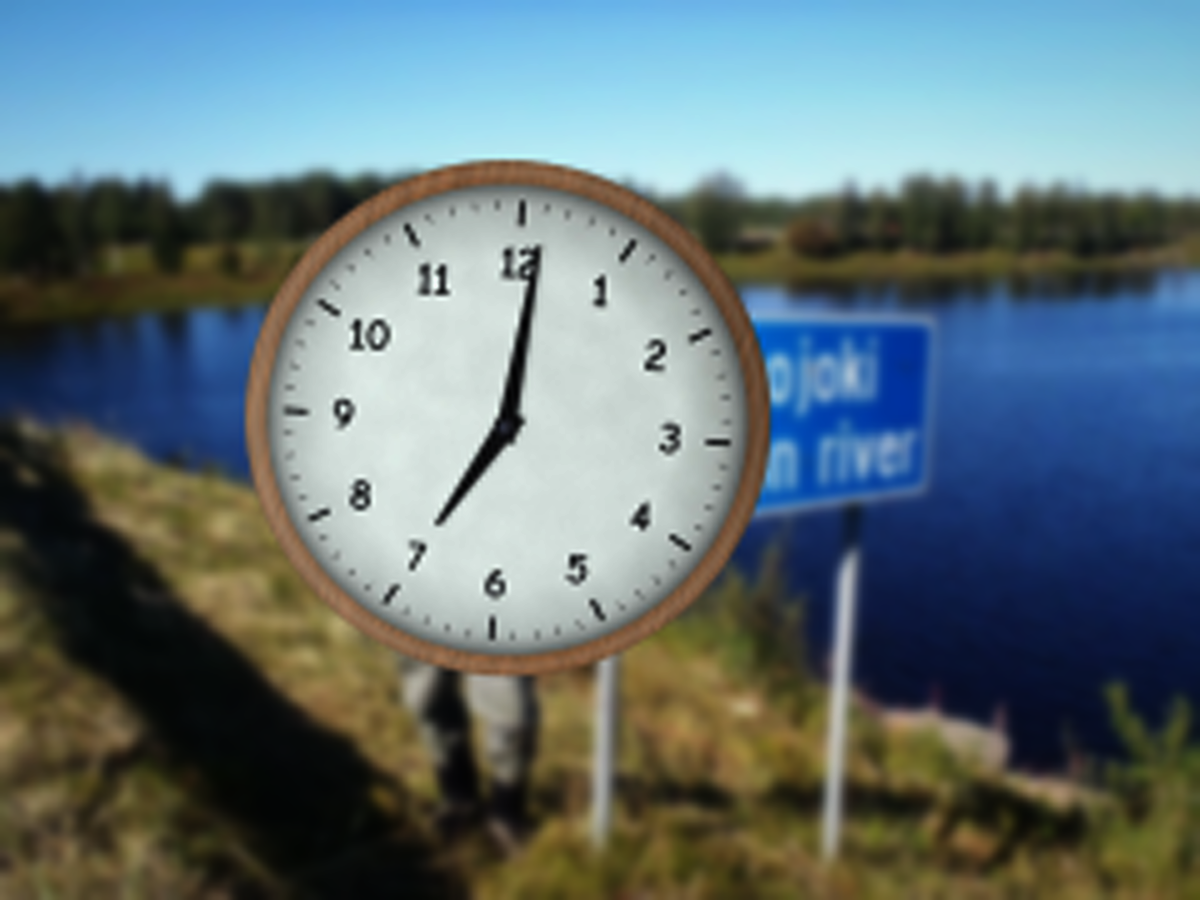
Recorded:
7 h 01 min
